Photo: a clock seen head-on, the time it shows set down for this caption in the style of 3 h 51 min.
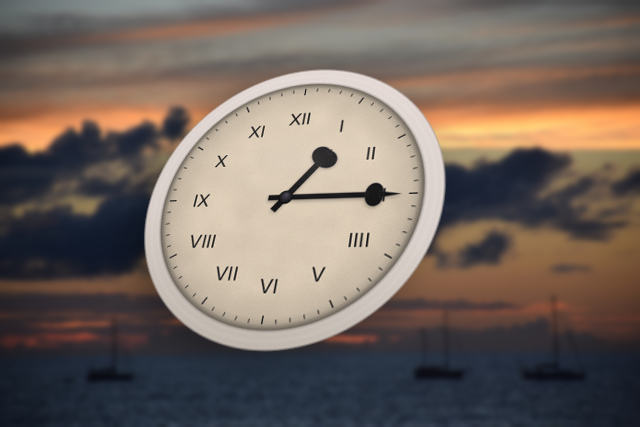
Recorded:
1 h 15 min
